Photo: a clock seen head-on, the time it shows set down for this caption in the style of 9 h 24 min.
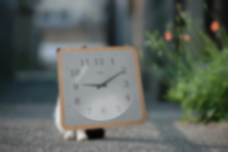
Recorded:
9 h 10 min
